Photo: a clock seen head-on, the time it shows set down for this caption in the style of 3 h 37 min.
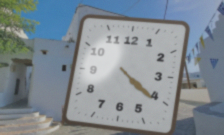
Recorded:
4 h 21 min
